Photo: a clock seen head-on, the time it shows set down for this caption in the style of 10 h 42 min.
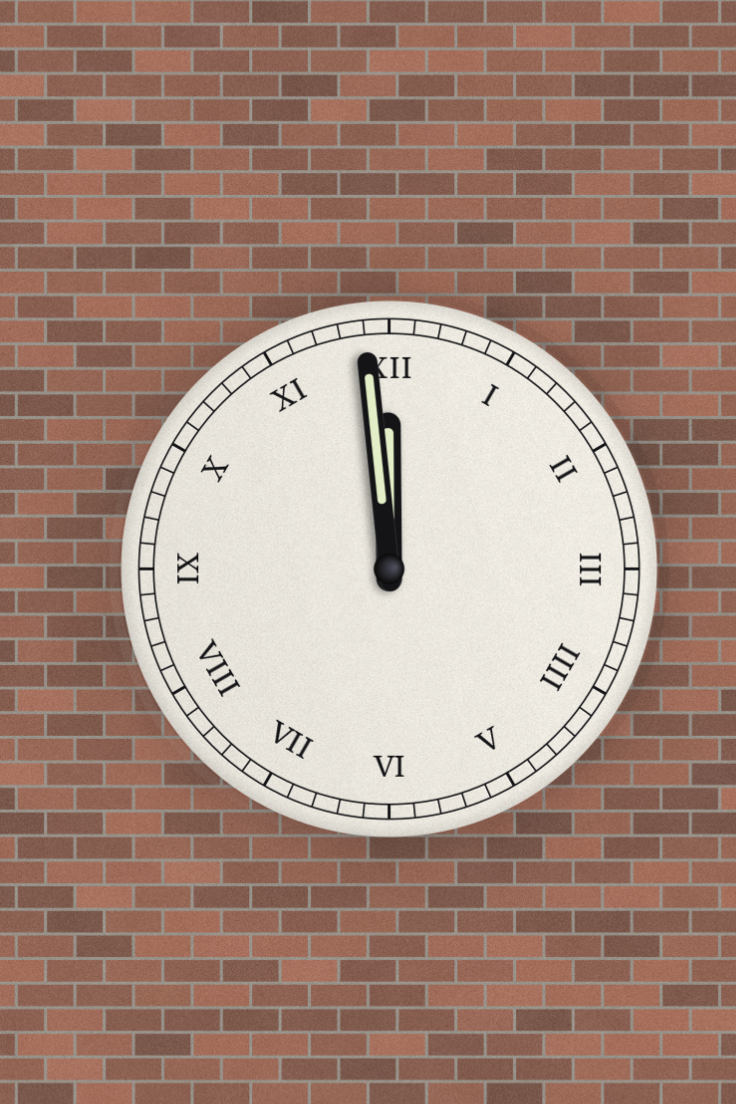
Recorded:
11 h 59 min
